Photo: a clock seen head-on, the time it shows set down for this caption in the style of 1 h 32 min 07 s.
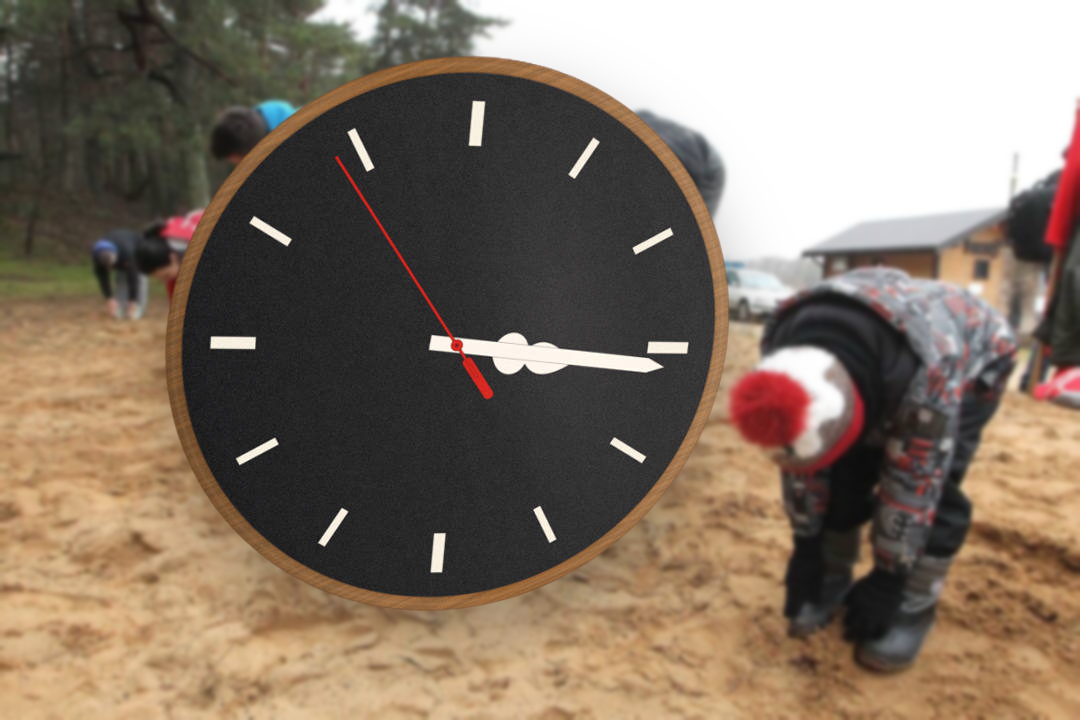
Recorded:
3 h 15 min 54 s
